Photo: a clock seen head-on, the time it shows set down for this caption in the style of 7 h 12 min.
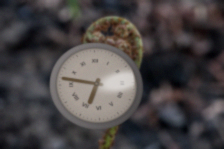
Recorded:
6 h 47 min
